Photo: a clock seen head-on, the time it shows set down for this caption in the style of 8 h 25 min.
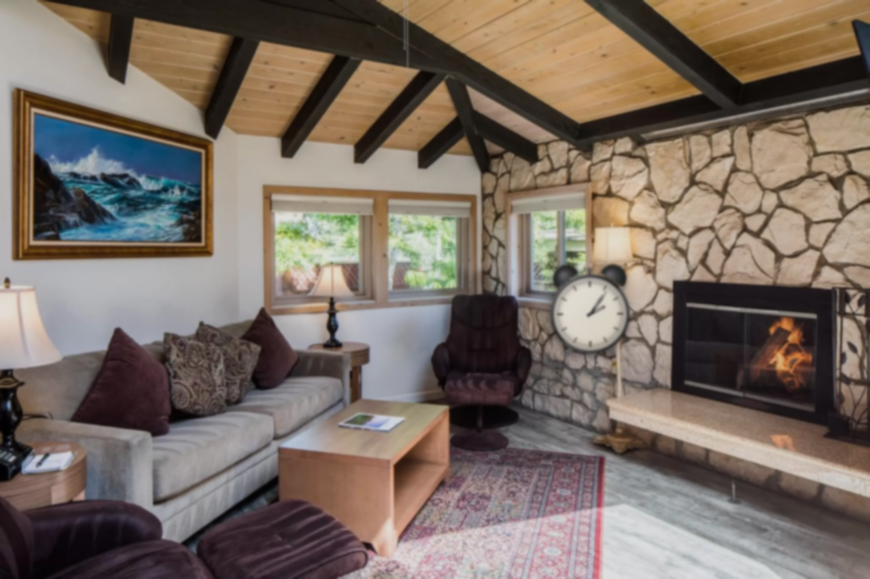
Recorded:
2 h 06 min
